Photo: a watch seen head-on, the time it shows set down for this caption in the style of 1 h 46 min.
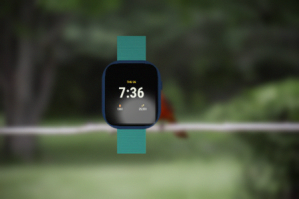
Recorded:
7 h 36 min
